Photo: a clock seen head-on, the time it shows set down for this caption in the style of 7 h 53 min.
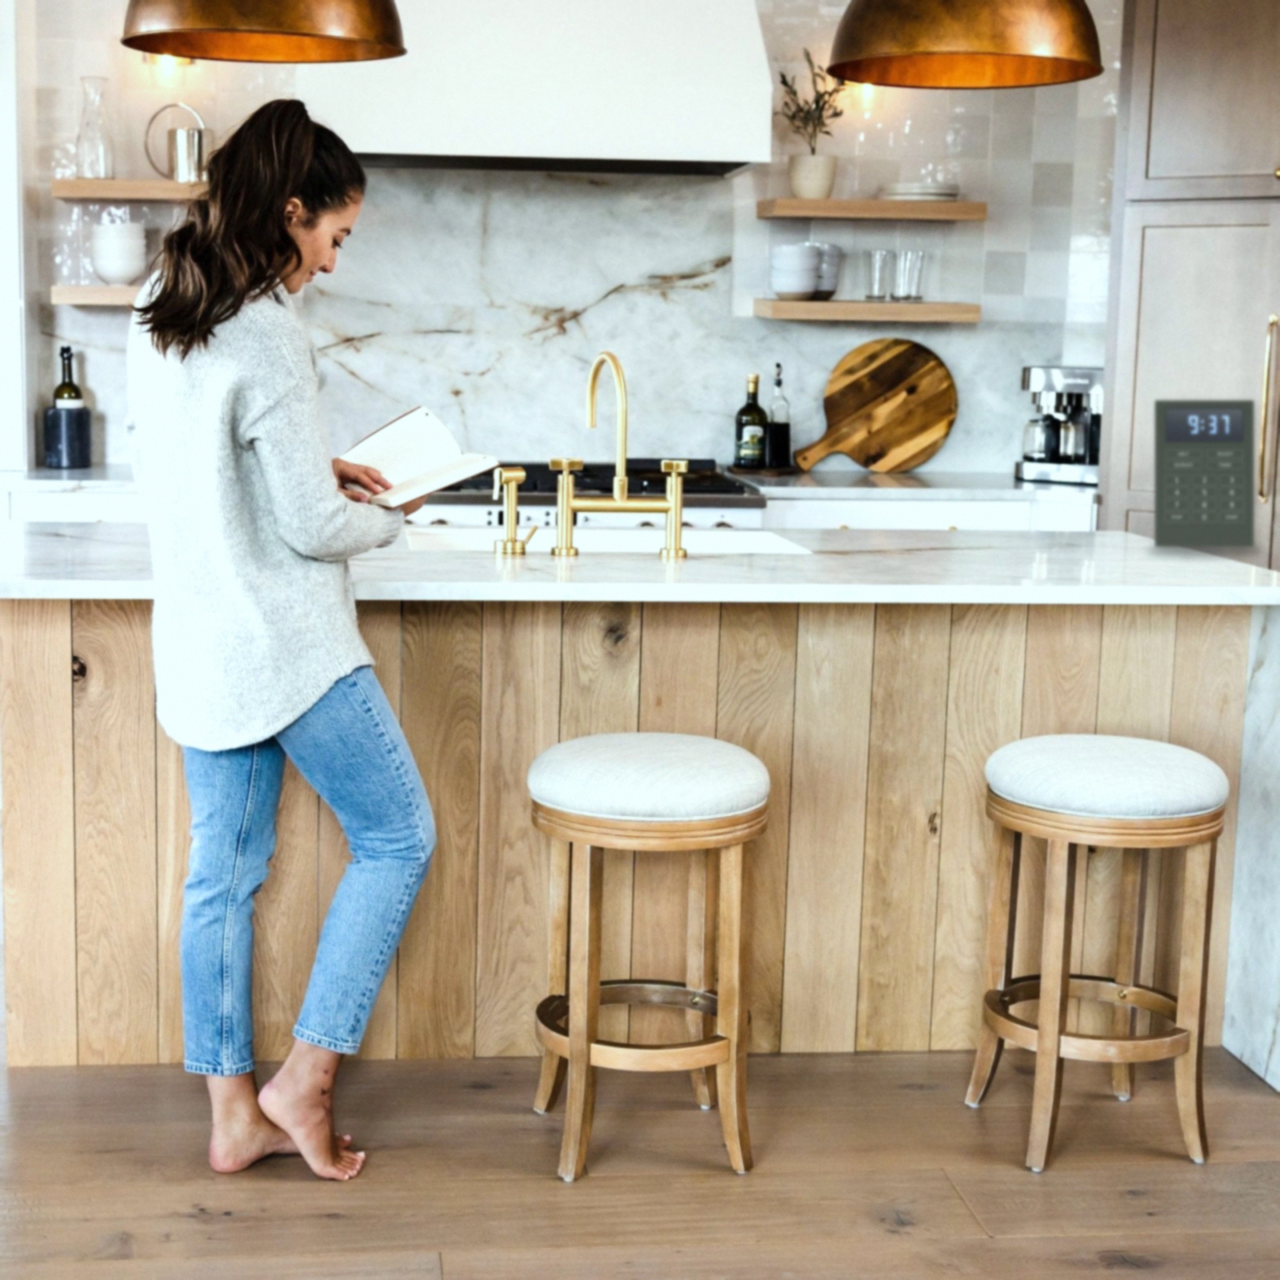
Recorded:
9 h 37 min
